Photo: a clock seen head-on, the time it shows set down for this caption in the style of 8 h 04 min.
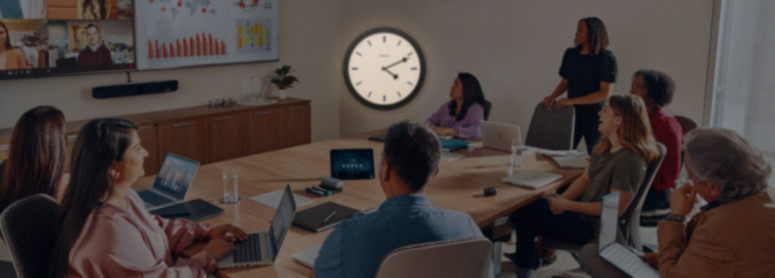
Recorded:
4 h 11 min
